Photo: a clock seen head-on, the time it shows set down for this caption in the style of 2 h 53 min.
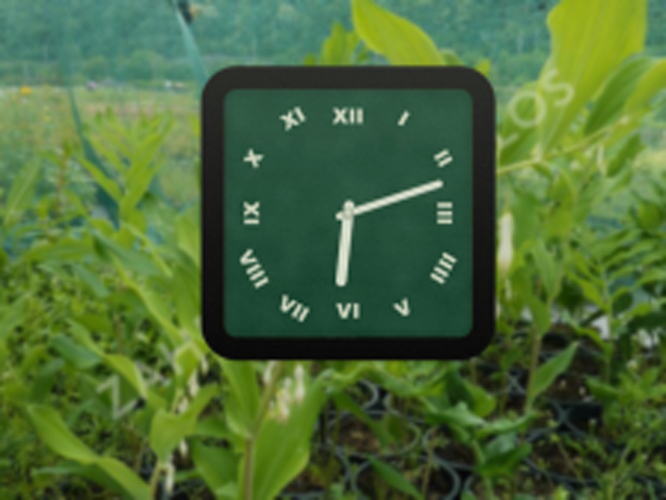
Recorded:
6 h 12 min
